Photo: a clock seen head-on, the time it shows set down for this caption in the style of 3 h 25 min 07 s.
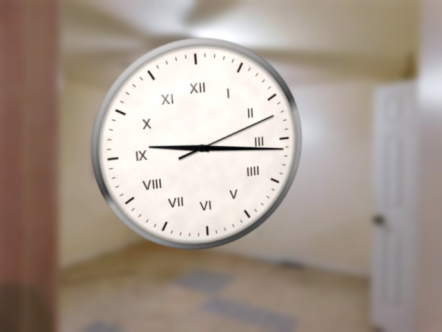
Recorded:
9 h 16 min 12 s
